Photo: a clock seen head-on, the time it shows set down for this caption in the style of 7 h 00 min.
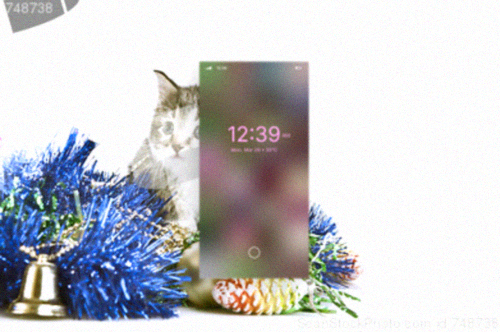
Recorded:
12 h 39 min
